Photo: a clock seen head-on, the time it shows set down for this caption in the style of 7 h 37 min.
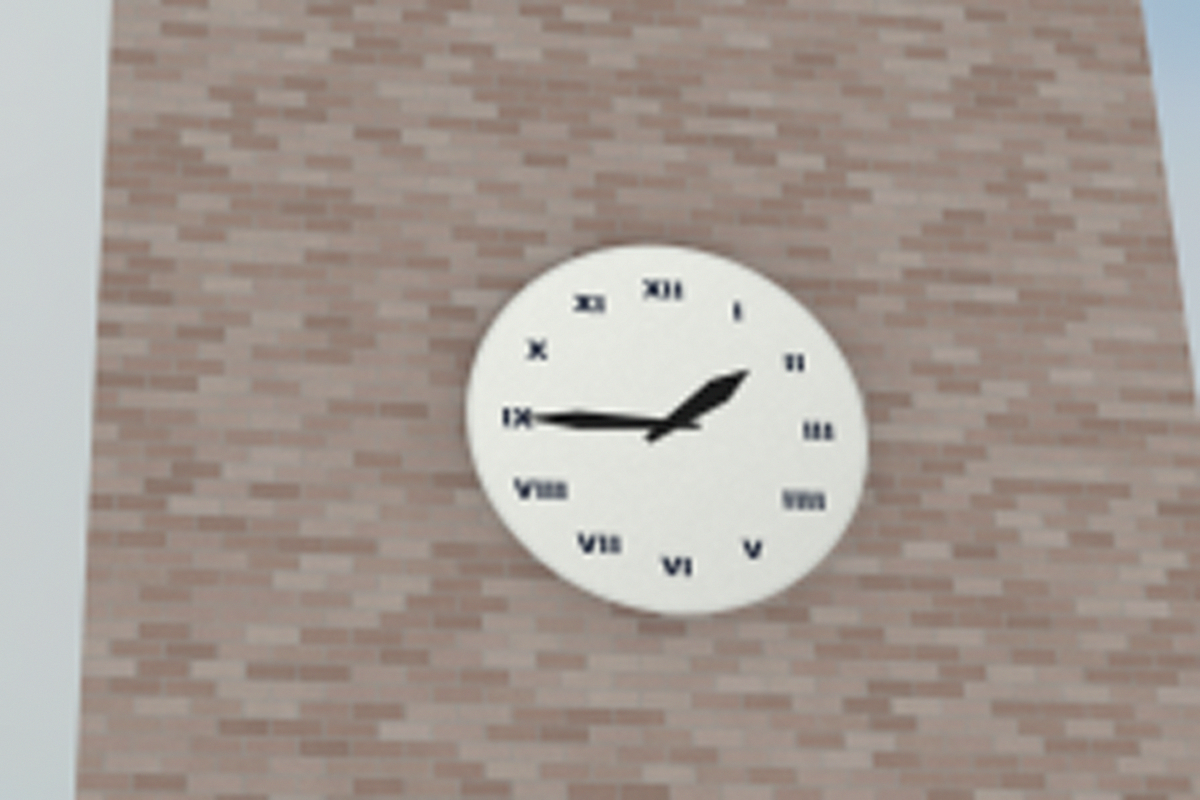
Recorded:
1 h 45 min
